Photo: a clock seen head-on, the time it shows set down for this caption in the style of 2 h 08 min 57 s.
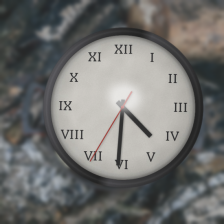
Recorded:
4 h 30 min 35 s
